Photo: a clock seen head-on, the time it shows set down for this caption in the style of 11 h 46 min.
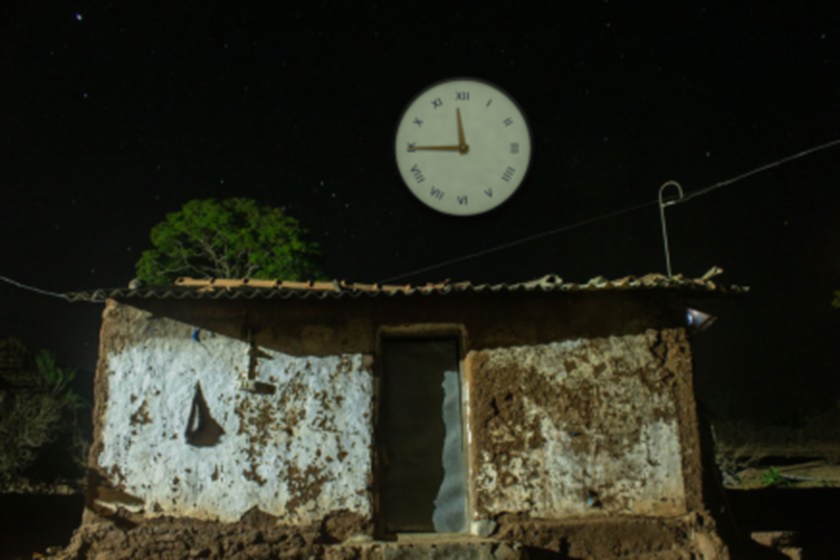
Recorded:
11 h 45 min
